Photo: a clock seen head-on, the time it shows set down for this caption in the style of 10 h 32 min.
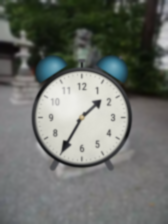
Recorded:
1 h 35 min
